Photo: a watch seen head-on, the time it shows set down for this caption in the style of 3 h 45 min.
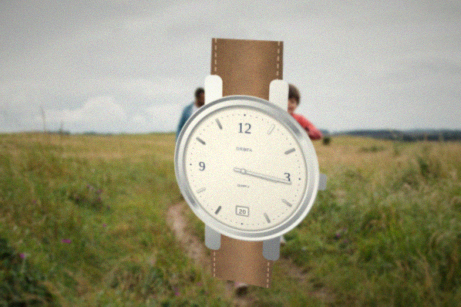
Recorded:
3 h 16 min
